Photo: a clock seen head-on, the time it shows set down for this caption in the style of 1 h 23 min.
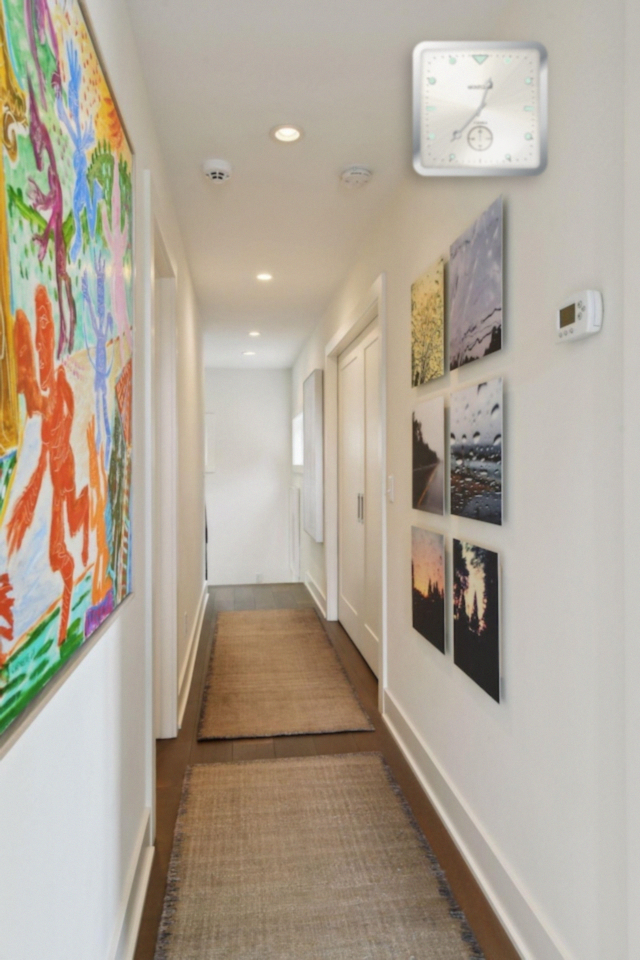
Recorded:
12 h 37 min
